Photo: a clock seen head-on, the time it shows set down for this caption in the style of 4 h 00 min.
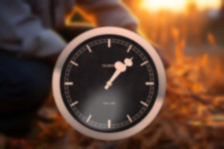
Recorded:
1 h 07 min
